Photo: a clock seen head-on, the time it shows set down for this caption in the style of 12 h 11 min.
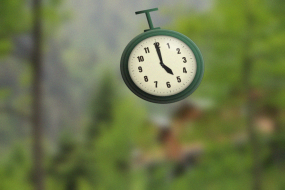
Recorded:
5 h 00 min
